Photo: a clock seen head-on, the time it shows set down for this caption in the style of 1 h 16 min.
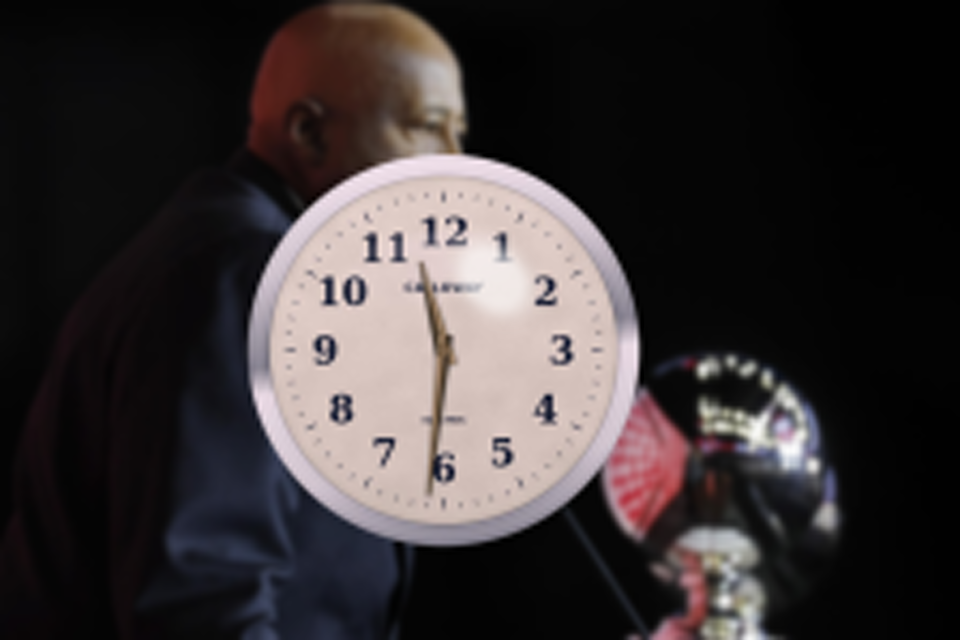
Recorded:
11 h 31 min
